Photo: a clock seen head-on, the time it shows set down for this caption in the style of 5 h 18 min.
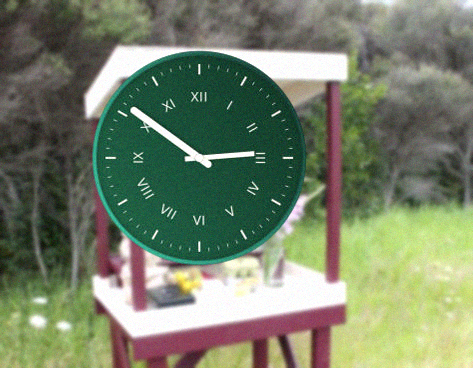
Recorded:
2 h 51 min
